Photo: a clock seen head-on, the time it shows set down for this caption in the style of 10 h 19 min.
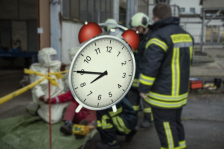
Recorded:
7 h 45 min
